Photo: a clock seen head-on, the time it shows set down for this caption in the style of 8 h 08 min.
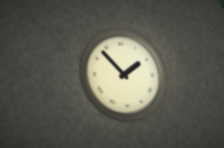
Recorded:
1 h 53 min
